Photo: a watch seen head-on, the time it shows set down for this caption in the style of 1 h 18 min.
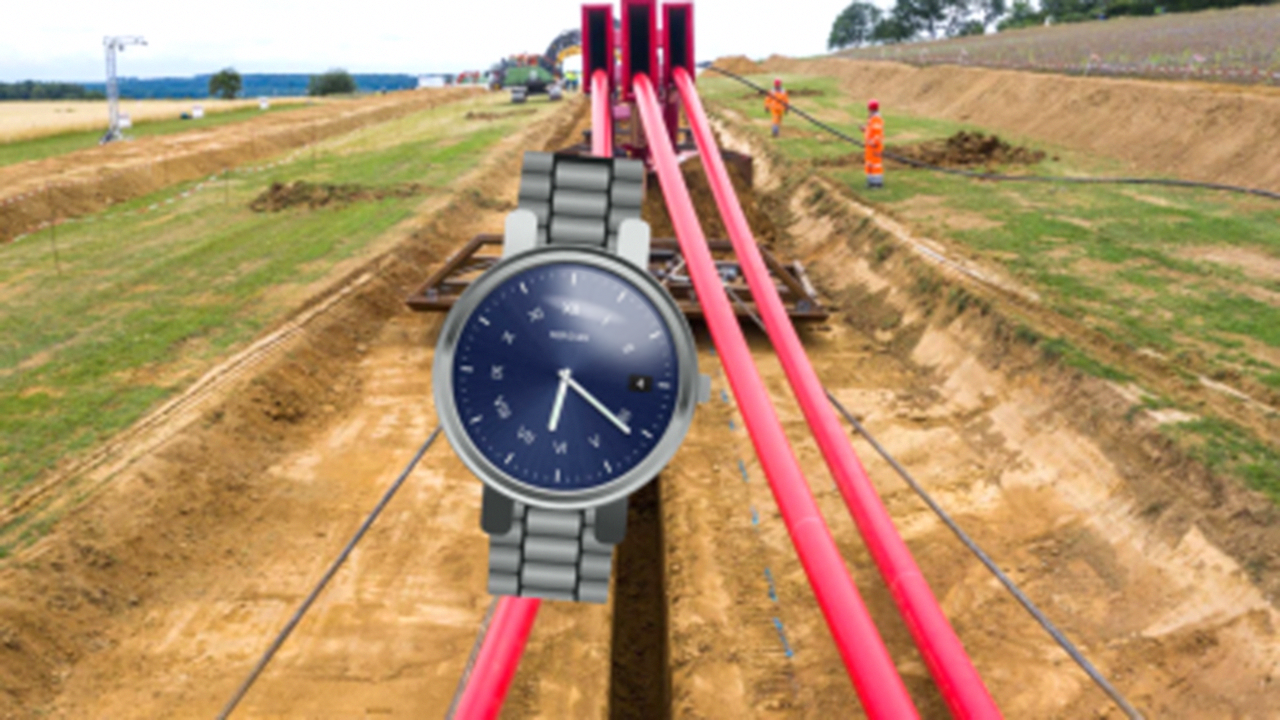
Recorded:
6 h 21 min
